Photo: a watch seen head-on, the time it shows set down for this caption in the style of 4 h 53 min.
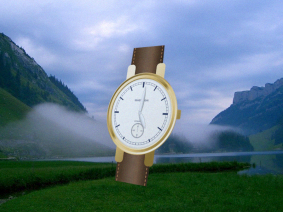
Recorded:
5 h 01 min
